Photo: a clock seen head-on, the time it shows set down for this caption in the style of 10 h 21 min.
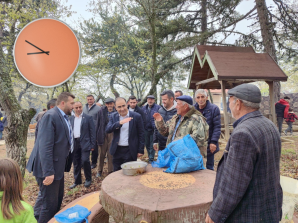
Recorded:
8 h 50 min
